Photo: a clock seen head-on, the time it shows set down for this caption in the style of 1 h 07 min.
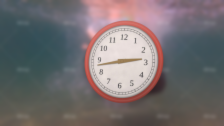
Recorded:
2 h 43 min
